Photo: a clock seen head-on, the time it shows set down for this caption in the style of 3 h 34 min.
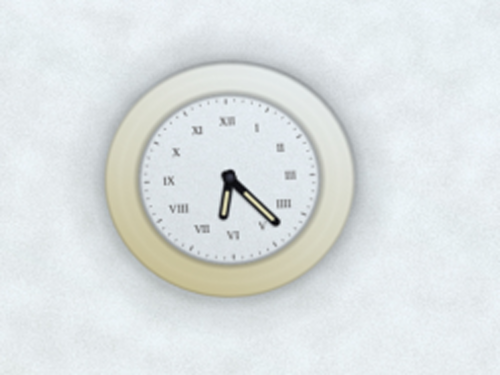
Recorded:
6 h 23 min
